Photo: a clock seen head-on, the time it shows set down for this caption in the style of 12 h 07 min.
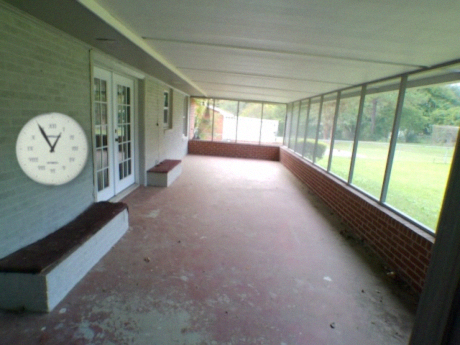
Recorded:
12 h 55 min
